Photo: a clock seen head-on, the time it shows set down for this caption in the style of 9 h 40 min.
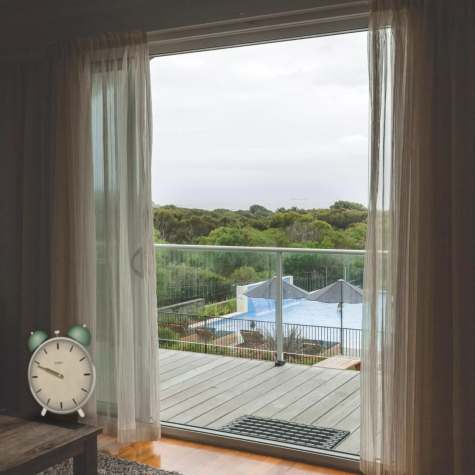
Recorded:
9 h 49 min
